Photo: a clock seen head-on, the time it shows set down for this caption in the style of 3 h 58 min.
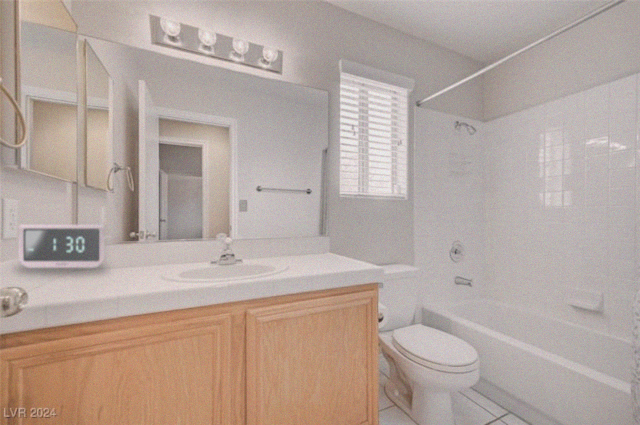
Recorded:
1 h 30 min
